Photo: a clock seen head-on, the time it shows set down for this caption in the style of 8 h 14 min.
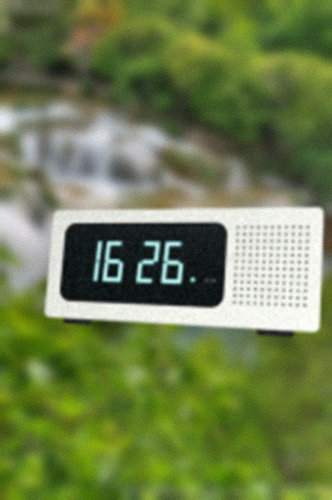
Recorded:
16 h 26 min
